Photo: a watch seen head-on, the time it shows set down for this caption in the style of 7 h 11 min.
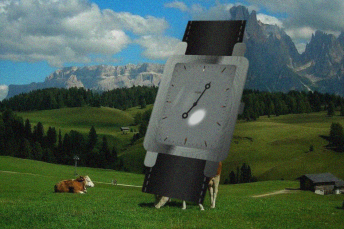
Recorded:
7 h 04 min
